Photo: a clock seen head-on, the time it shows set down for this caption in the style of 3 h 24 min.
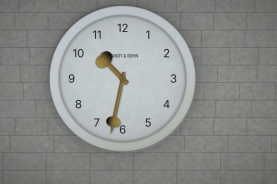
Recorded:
10 h 32 min
